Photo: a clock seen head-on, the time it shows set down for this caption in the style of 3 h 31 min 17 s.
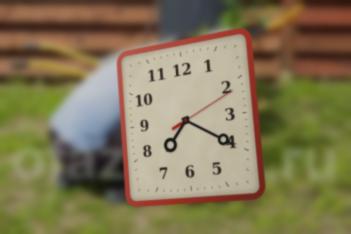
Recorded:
7 h 20 min 11 s
